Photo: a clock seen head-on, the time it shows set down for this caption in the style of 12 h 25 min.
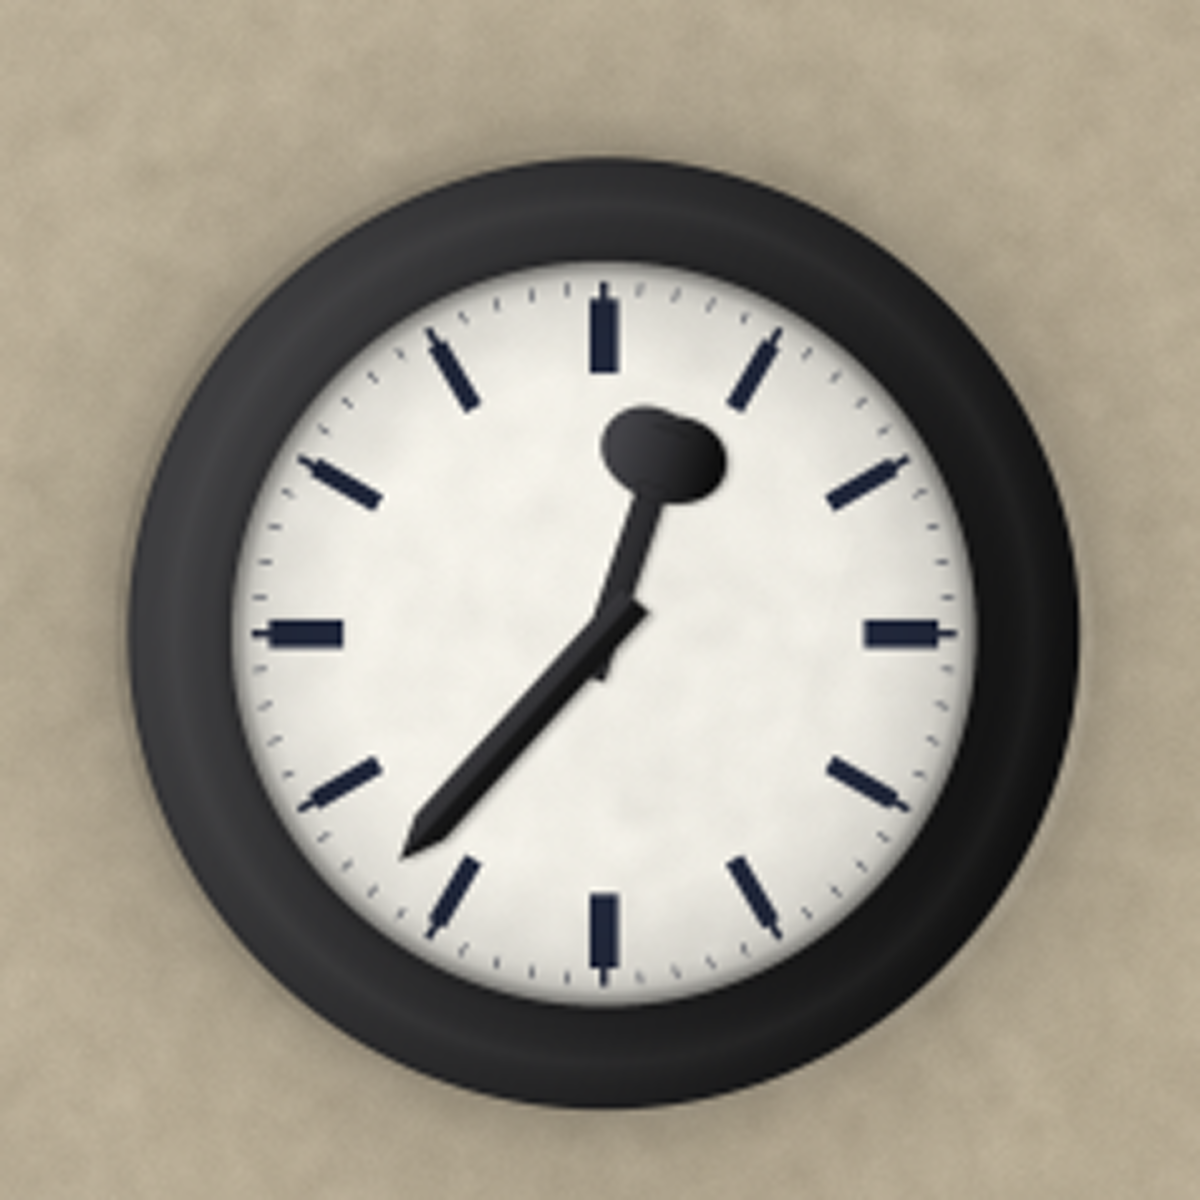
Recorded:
12 h 37 min
